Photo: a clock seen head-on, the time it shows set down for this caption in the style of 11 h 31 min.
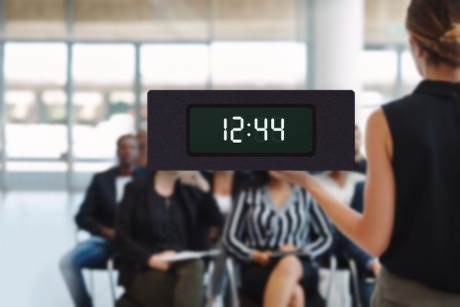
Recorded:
12 h 44 min
